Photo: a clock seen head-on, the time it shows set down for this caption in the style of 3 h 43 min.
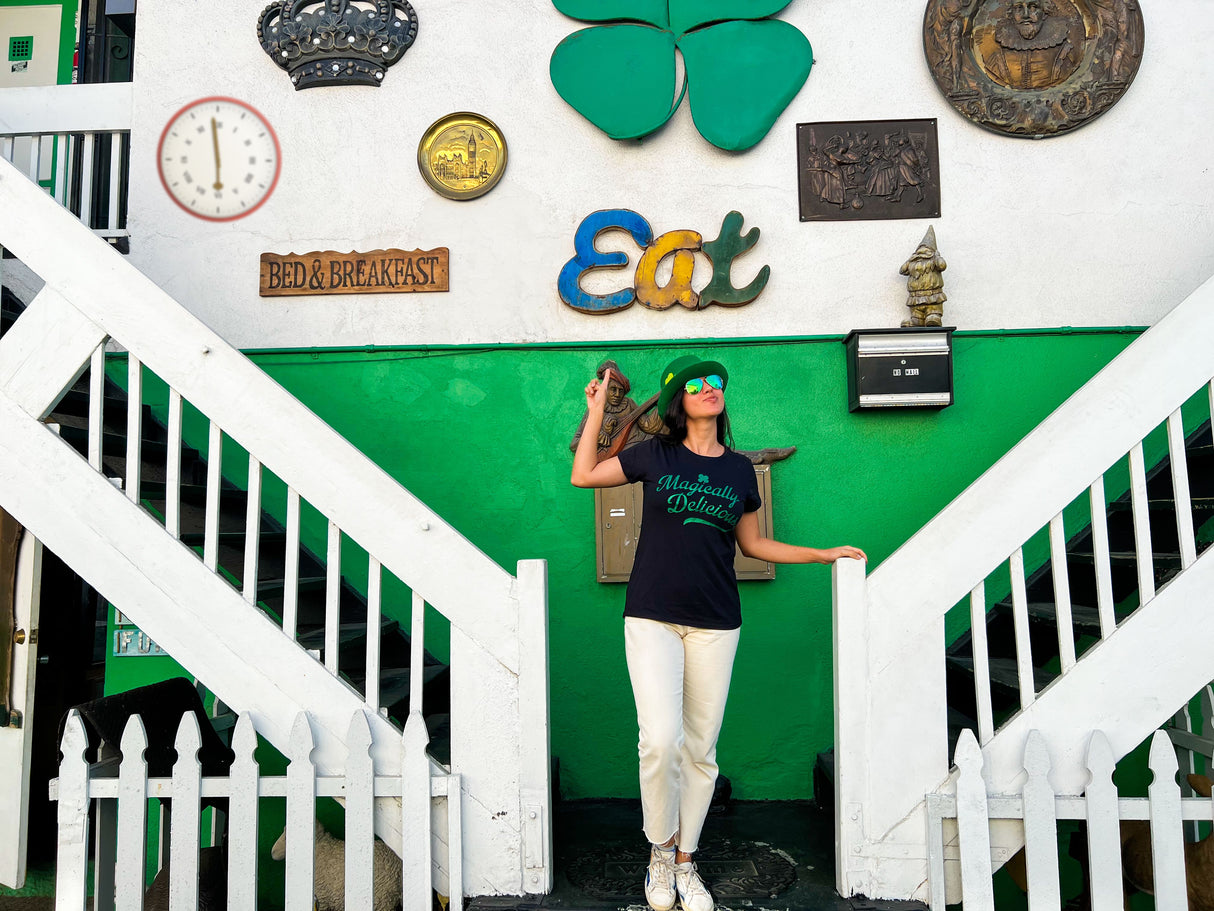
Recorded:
5 h 59 min
